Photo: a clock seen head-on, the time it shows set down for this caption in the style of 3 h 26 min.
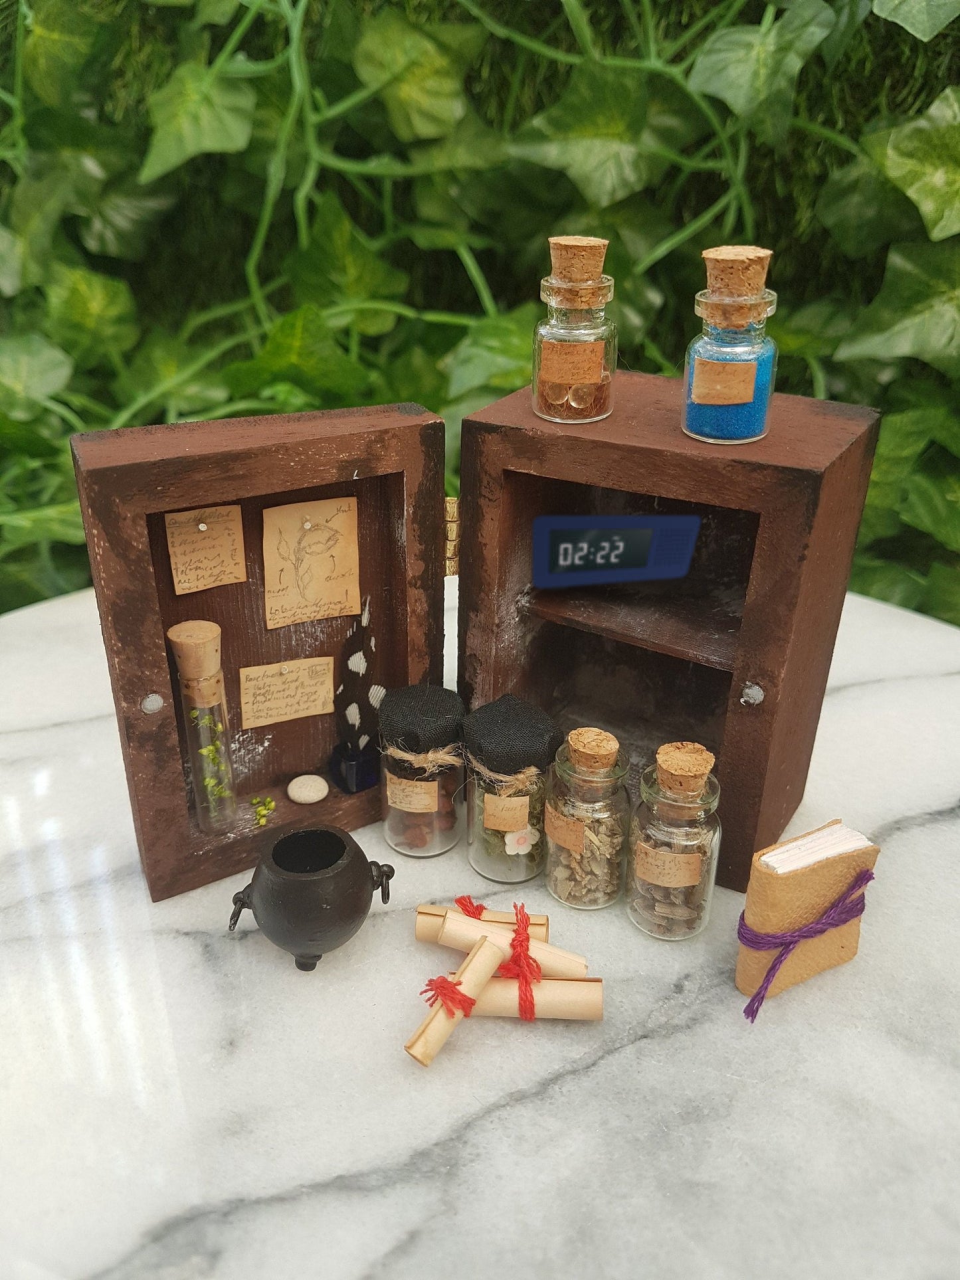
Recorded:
2 h 22 min
